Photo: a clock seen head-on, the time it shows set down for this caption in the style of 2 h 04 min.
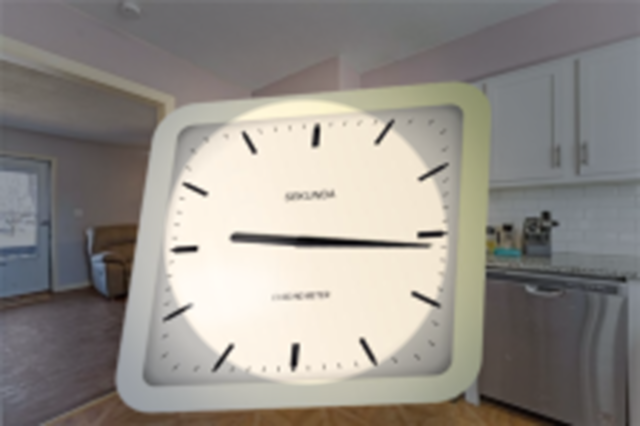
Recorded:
9 h 16 min
